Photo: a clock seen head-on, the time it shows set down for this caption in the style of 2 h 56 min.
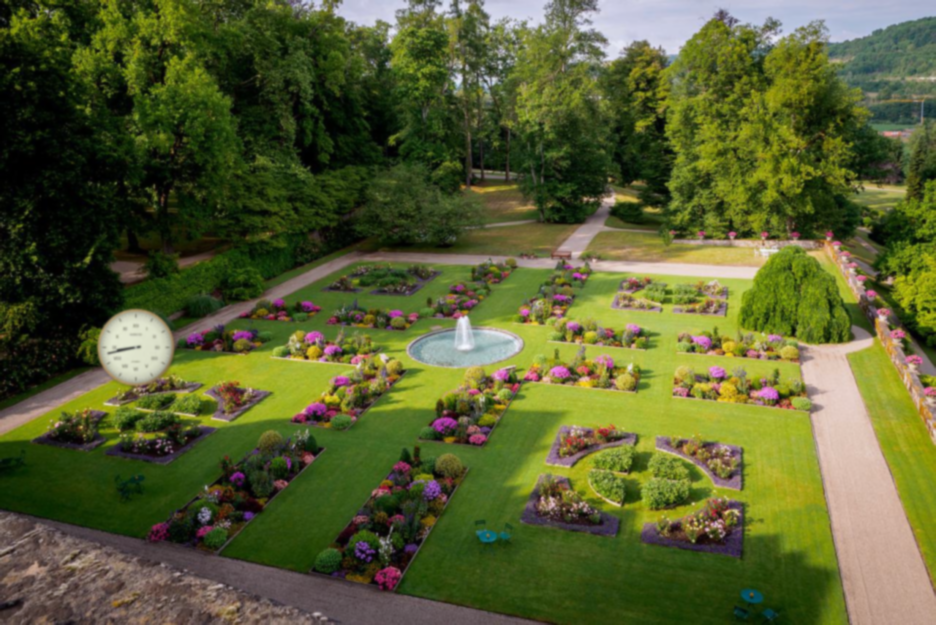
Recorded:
8 h 43 min
